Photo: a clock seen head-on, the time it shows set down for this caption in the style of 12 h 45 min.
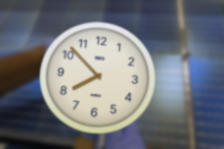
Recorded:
7 h 52 min
